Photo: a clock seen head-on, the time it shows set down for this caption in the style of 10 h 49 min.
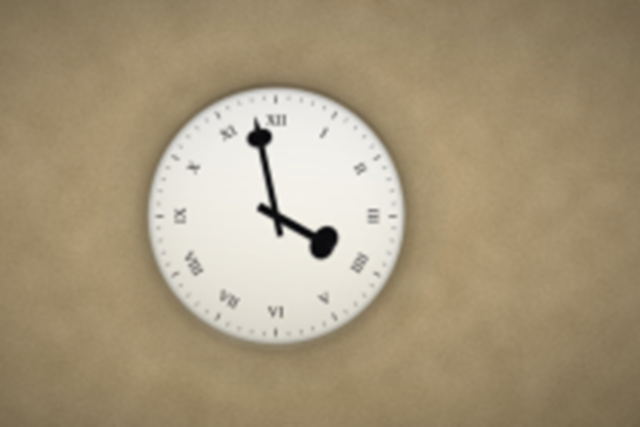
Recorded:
3 h 58 min
